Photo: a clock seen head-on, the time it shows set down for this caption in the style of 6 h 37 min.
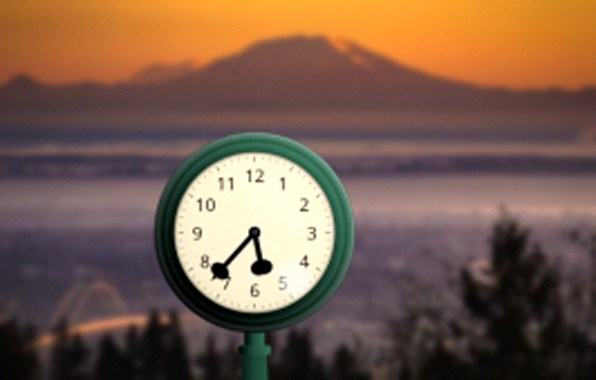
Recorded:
5 h 37 min
